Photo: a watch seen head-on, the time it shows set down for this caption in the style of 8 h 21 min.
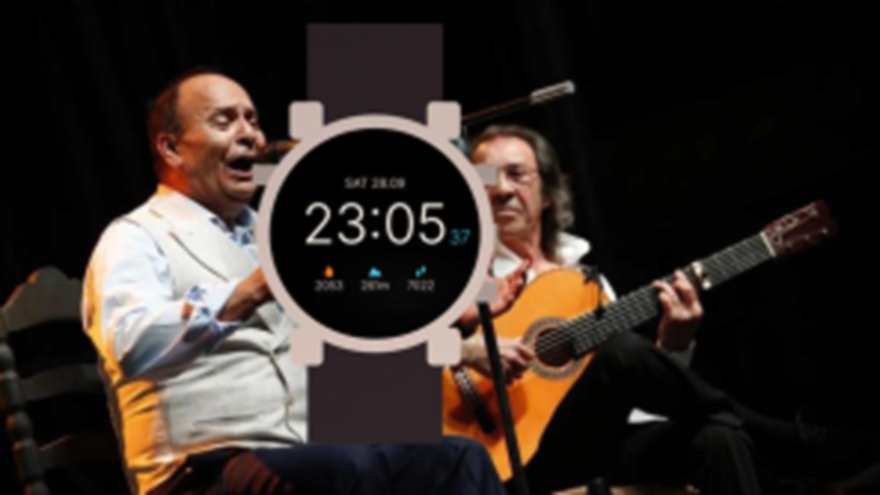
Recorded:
23 h 05 min
